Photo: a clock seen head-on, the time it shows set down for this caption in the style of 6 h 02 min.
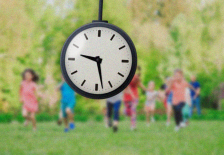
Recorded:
9 h 28 min
